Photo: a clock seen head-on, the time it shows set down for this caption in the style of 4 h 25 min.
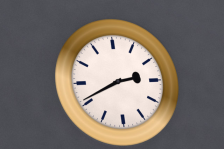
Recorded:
2 h 41 min
